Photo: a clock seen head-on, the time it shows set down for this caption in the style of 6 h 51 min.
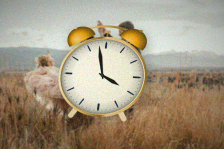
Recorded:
3 h 58 min
